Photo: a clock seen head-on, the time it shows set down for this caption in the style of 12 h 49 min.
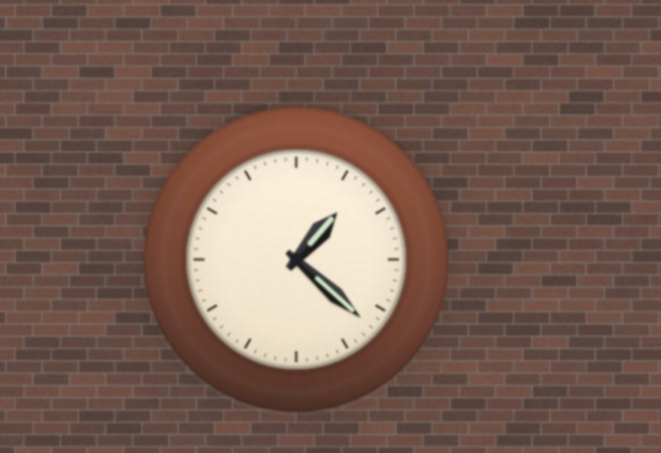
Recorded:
1 h 22 min
